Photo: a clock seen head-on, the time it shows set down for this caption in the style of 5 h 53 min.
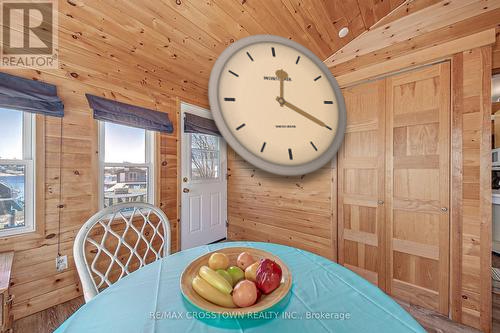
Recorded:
12 h 20 min
